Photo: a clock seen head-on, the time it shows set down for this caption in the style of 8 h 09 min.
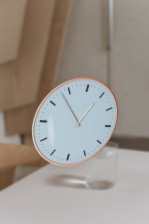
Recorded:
12 h 53 min
